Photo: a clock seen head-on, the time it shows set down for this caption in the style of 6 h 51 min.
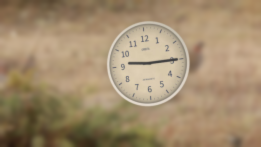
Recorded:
9 h 15 min
